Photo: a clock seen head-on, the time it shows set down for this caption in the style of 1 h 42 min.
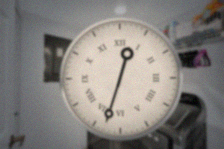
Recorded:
12 h 33 min
